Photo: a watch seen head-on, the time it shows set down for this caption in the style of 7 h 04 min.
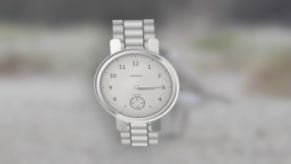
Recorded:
3 h 15 min
